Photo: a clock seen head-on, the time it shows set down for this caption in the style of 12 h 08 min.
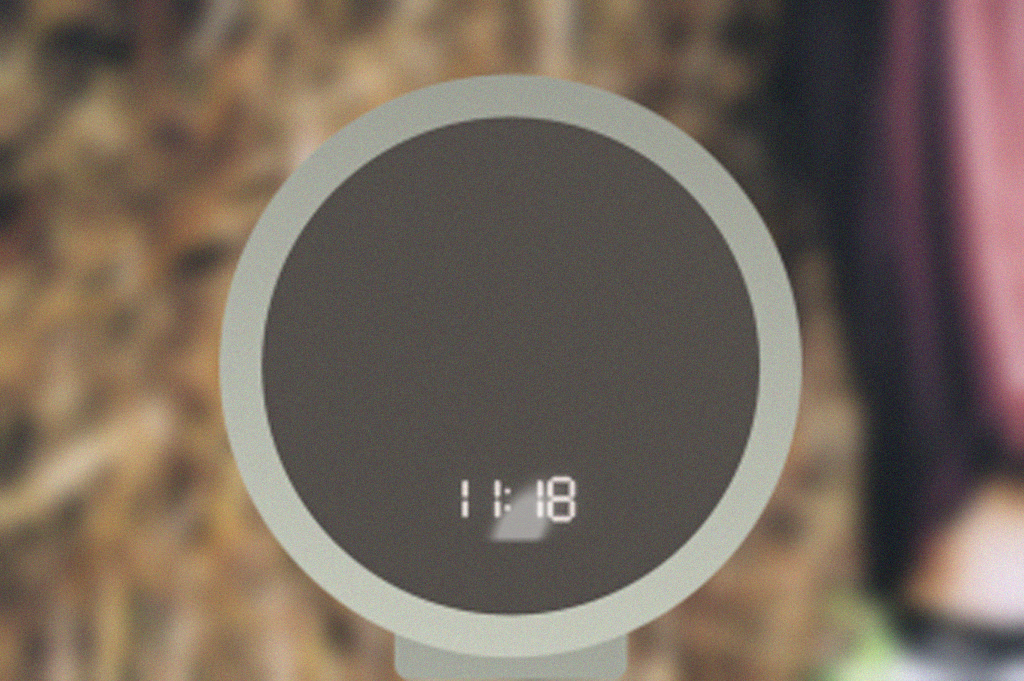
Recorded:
11 h 18 min
